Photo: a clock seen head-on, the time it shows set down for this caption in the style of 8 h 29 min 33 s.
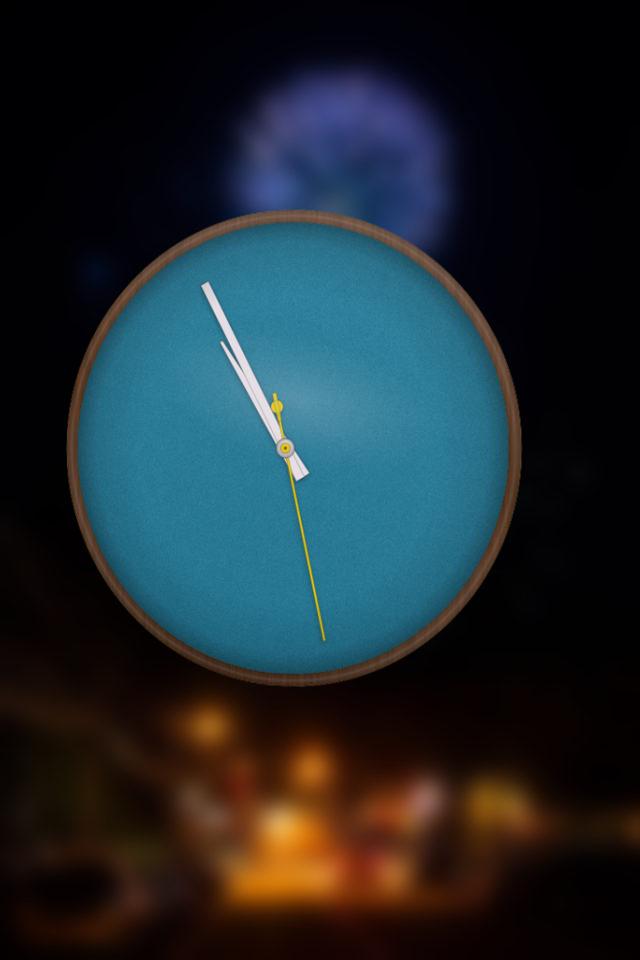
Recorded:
10 h 55 min 28 s
